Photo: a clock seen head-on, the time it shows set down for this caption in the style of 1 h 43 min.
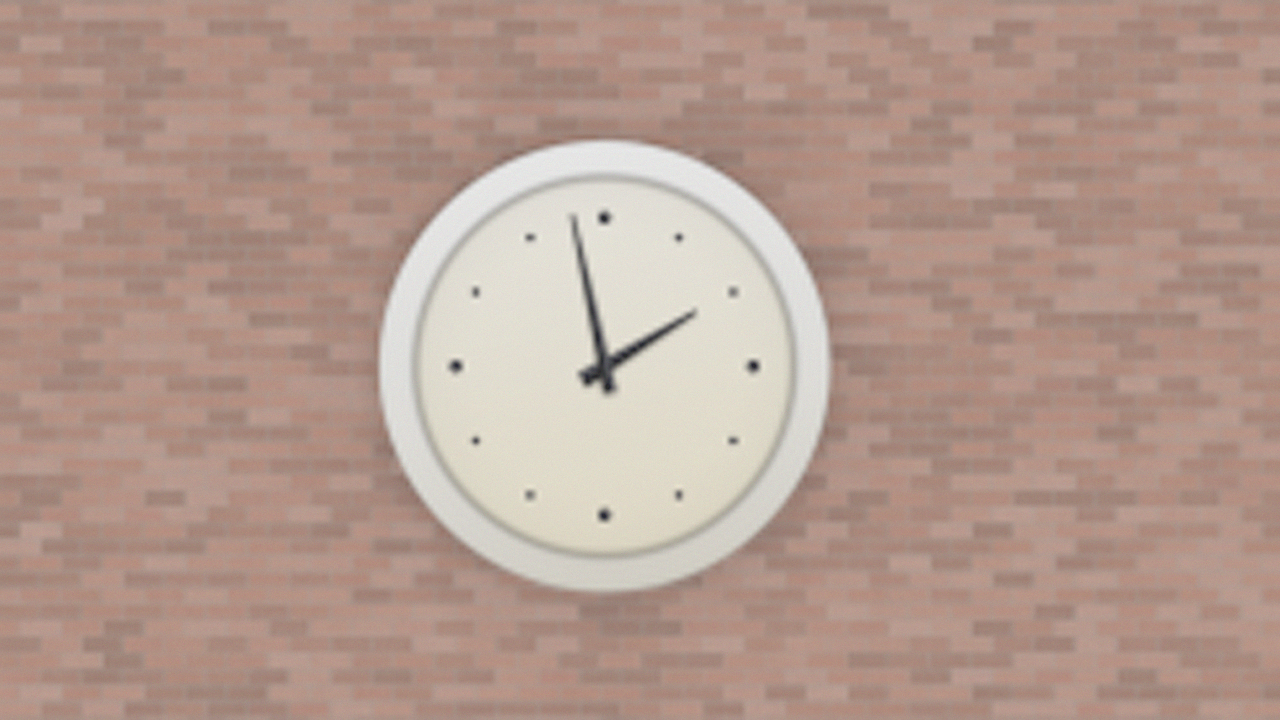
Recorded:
1 h 58 min
